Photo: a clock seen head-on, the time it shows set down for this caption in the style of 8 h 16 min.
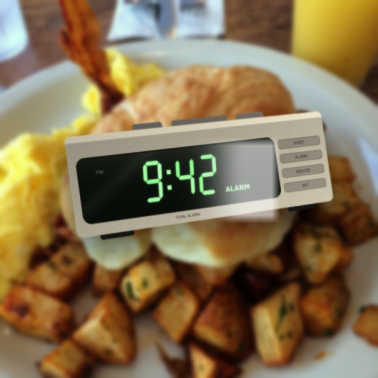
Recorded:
9 h 42 min
